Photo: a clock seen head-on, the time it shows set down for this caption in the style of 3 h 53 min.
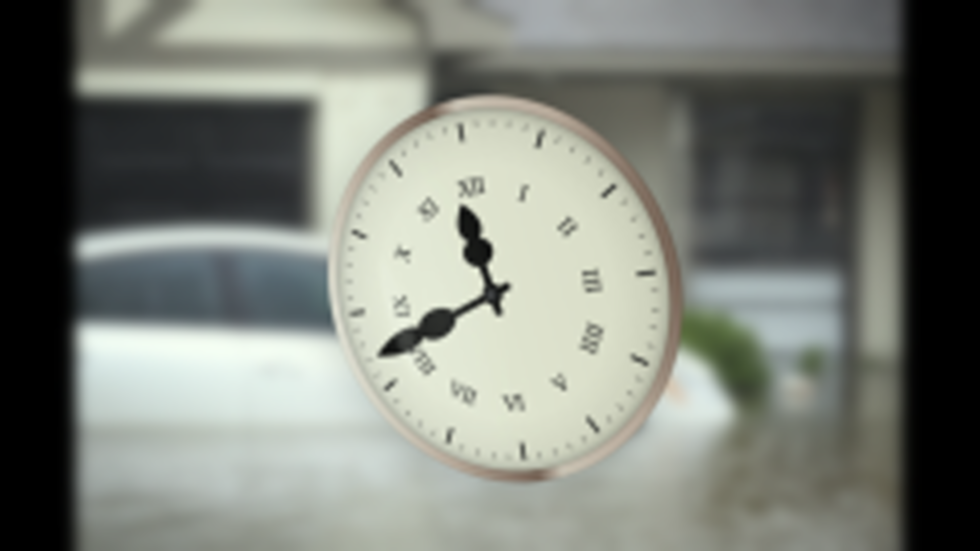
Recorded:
11 h 42 min
